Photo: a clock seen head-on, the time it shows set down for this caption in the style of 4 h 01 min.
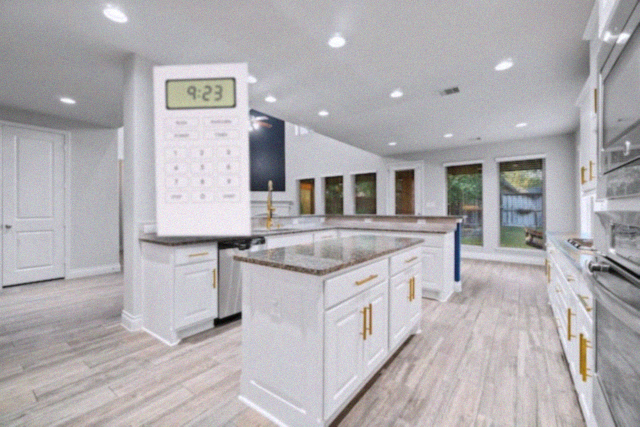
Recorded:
9 h 23 min
